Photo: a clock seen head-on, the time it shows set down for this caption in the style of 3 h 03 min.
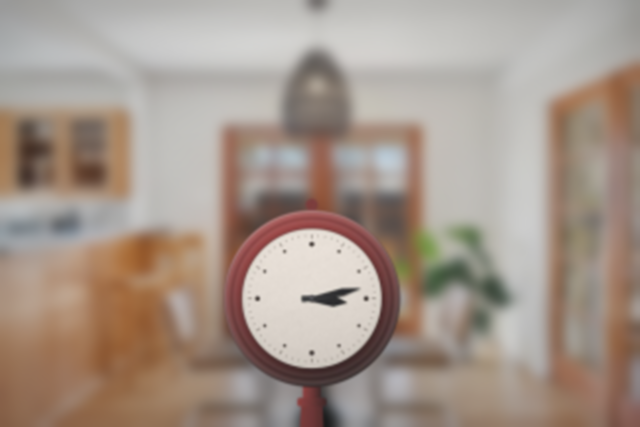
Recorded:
3 h 13 min
